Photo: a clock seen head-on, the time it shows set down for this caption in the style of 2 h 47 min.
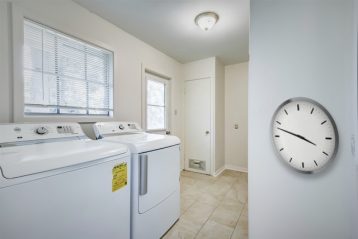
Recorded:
3 h 48 min
